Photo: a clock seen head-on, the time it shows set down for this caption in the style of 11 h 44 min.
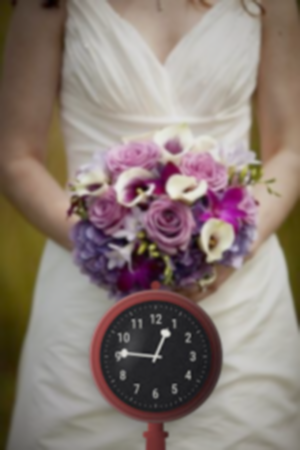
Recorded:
12 h 46 min
